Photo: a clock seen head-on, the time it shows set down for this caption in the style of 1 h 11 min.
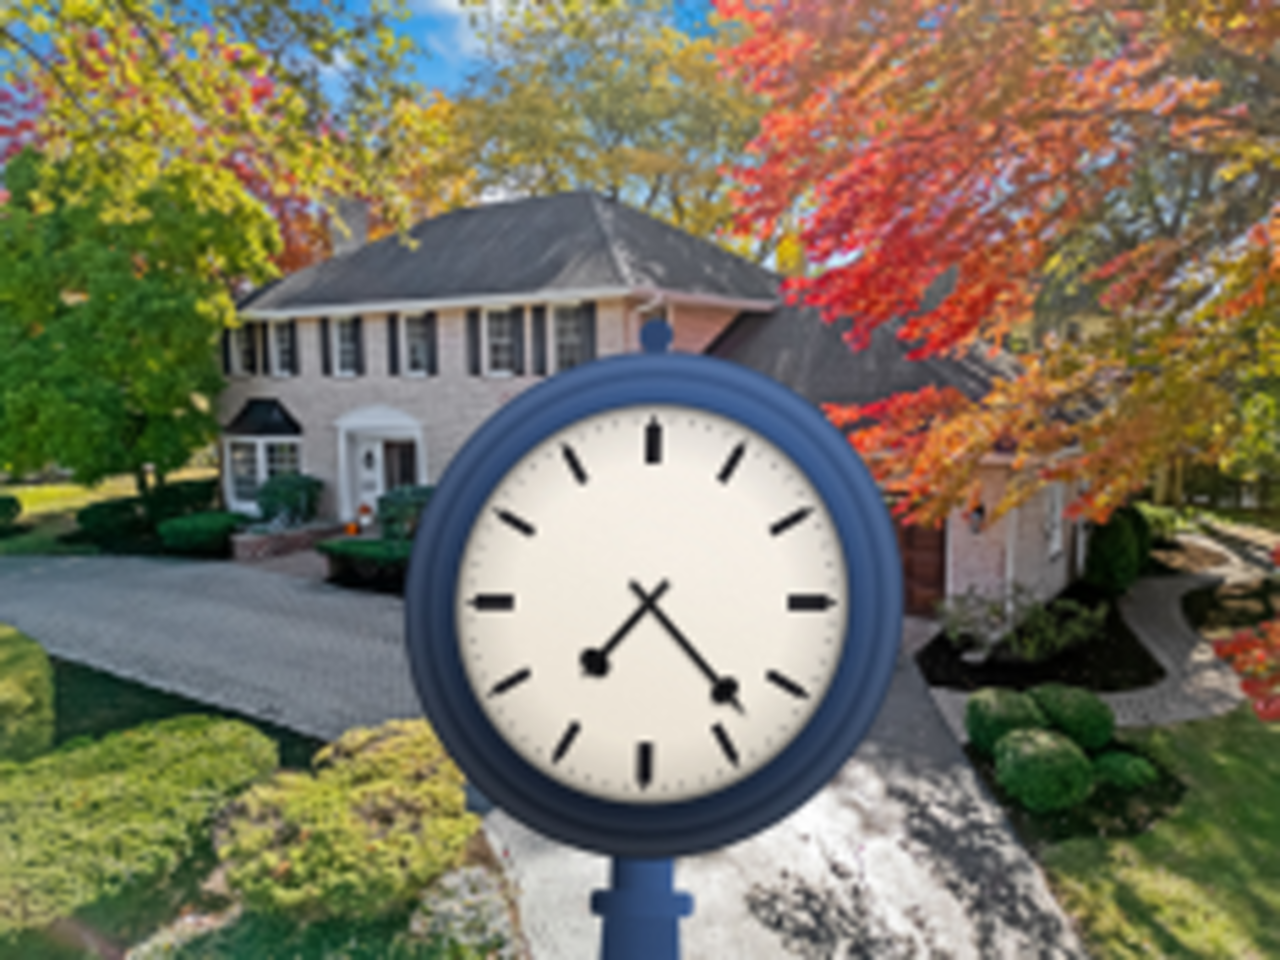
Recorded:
7 h 23 min
